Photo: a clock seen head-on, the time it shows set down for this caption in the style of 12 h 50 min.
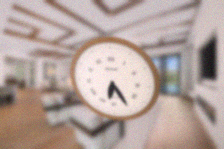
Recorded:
6 h 25 min
